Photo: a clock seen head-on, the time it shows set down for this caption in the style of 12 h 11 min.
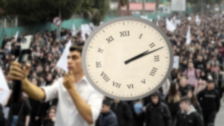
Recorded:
2 h 12 min
